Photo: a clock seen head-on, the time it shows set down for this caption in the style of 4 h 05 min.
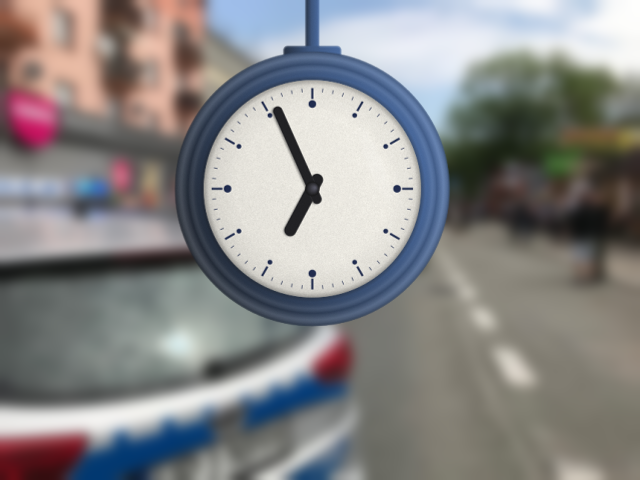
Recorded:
6 h 56 min
